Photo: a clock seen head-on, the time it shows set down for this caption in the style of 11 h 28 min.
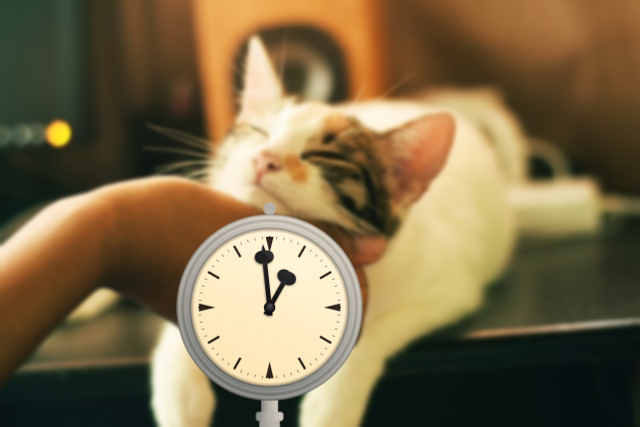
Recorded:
12 h 59 min
